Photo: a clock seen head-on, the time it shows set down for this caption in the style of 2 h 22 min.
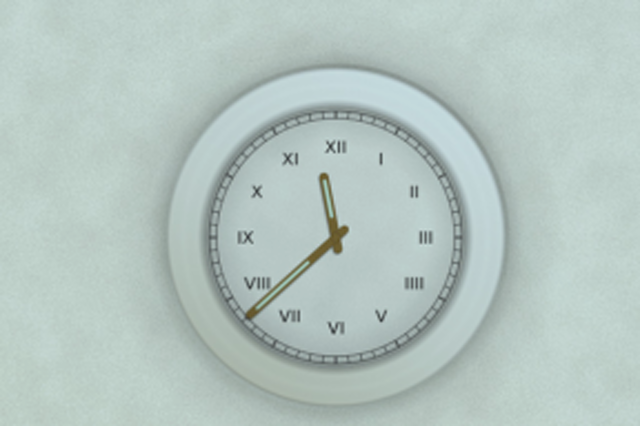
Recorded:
11 h 38 min
